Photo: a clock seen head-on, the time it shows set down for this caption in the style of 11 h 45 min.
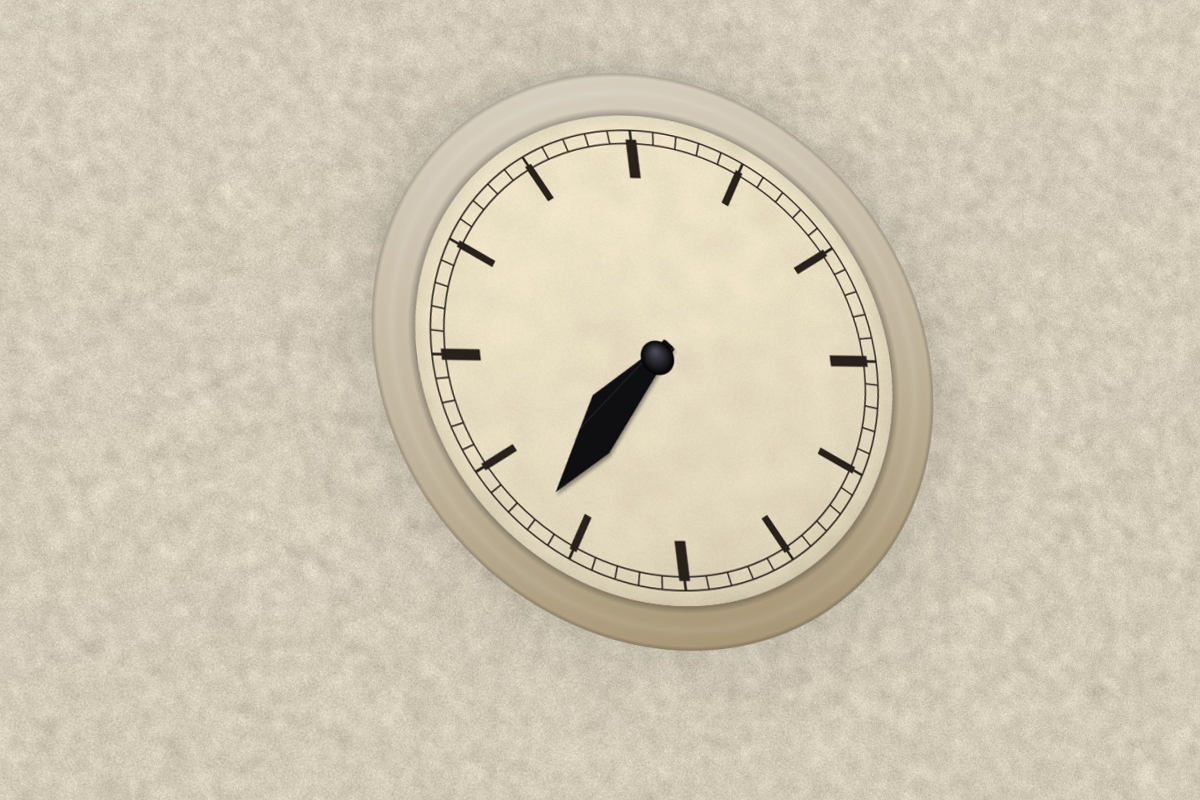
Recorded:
7 h 37 min
